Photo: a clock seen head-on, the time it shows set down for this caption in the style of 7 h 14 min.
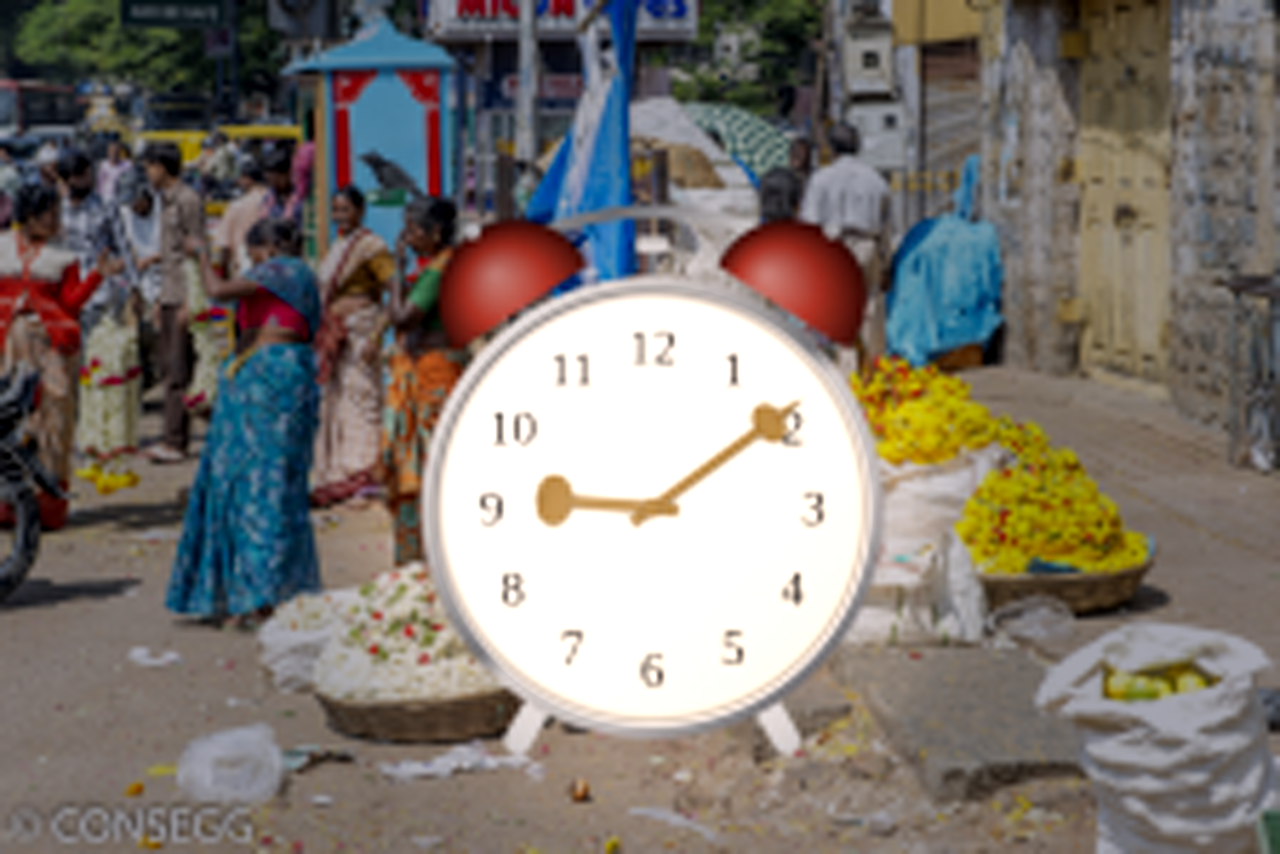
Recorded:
9 h 09 min
